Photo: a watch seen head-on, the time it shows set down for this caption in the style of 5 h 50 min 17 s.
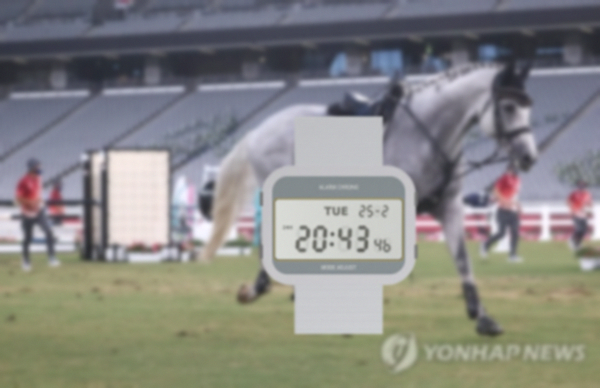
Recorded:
20 h 43 min 46 s
